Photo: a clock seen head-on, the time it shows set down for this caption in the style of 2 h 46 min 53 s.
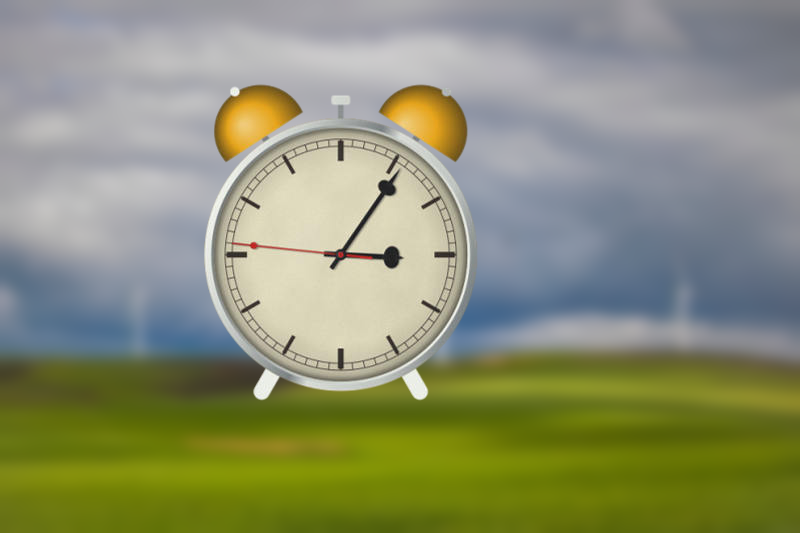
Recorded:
3 h 05 min 46 s
